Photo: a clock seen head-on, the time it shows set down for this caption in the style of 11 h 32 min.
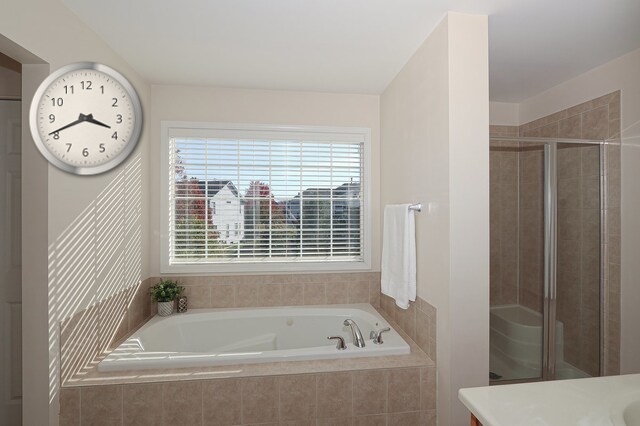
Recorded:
3 h 41 min
